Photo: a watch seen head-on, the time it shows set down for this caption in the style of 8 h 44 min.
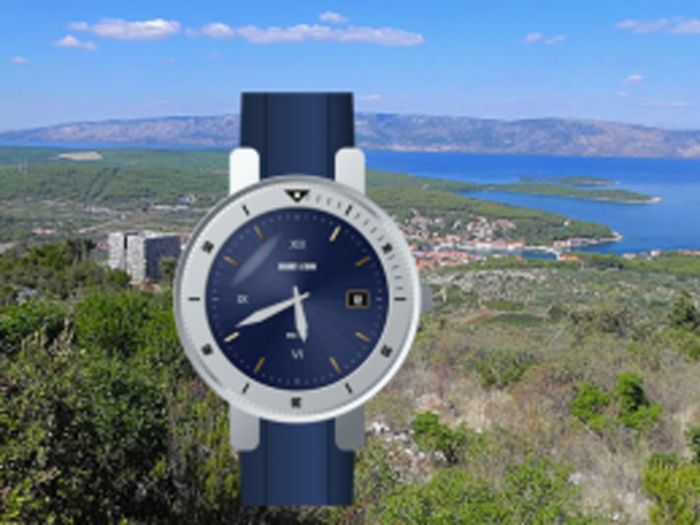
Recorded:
5 h 41 min
